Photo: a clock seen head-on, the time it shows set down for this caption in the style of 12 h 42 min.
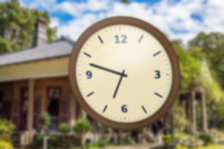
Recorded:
6 h 48 min
